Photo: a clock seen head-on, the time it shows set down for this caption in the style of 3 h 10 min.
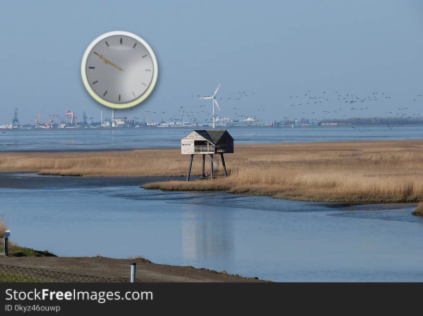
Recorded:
9 h 50 min
